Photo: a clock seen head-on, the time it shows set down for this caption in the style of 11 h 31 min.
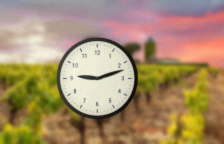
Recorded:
9 h 12 min
